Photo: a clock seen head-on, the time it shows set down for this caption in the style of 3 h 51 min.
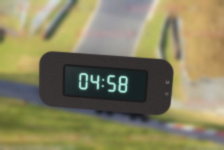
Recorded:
4 h 58 min
